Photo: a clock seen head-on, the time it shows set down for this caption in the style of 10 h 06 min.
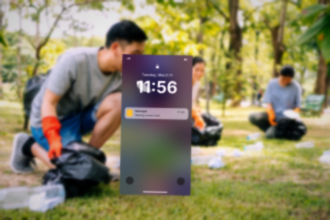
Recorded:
11 h 56 min
